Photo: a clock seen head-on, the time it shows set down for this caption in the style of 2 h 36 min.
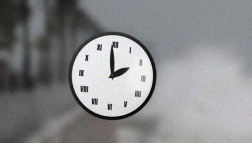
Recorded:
1 h 59 min
